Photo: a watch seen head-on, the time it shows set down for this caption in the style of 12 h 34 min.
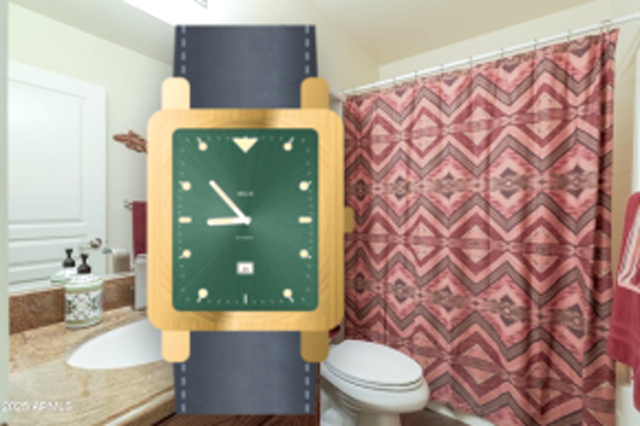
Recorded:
8 h 53 min
